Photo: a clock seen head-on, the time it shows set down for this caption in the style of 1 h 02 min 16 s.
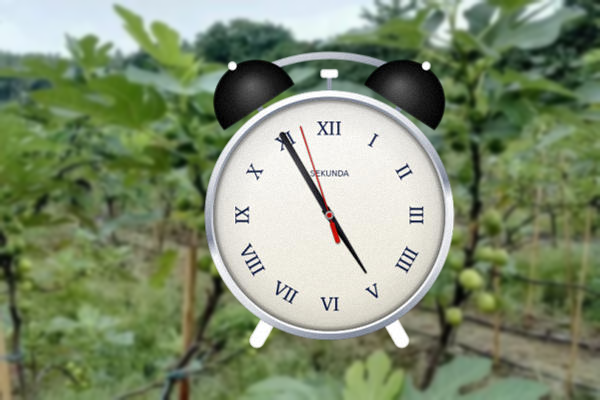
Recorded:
4 h 54 min 57 s
